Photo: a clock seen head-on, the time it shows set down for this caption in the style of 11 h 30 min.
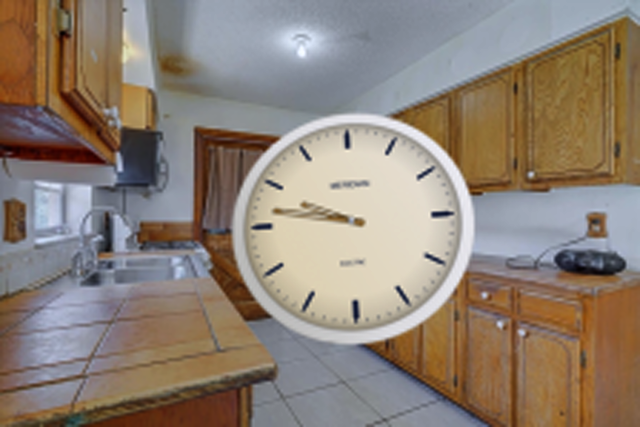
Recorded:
9 h 47 min
